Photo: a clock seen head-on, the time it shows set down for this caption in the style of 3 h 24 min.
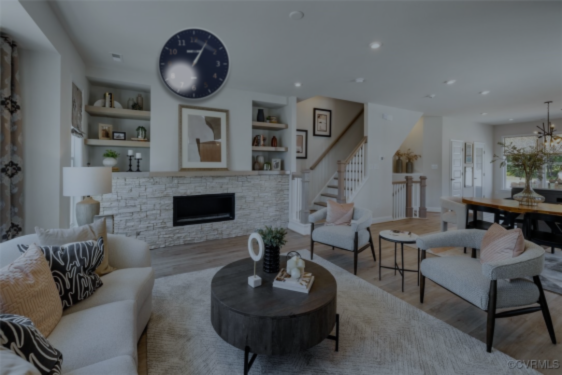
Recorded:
1 h 05 min
